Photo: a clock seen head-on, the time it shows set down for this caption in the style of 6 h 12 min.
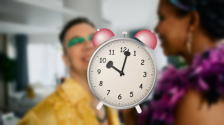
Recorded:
10 h 02 min
